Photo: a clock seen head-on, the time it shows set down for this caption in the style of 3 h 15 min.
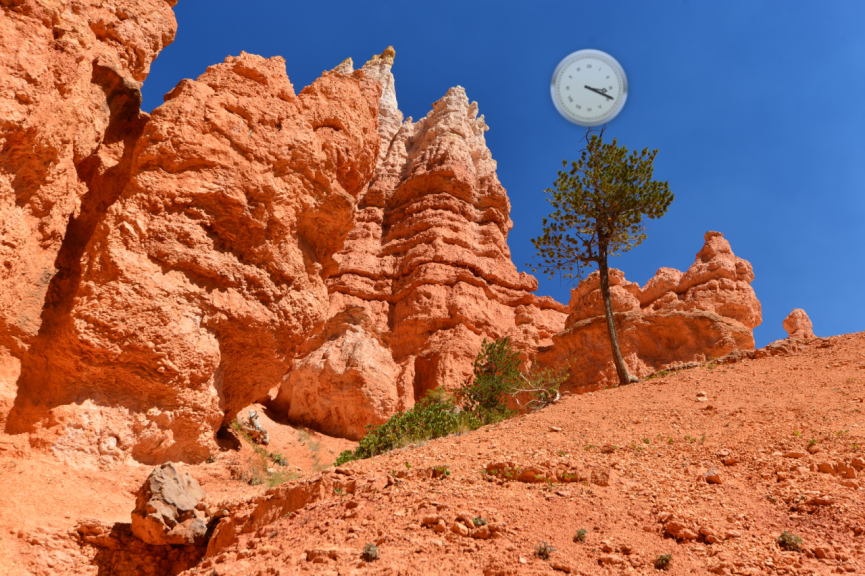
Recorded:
3 h 19 min
